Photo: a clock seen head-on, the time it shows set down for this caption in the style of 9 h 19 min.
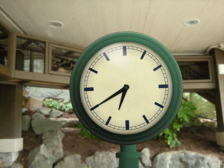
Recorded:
6 h 40 min
